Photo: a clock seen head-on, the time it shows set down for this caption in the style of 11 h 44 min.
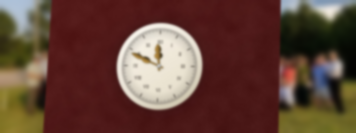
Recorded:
11 h 49 min
